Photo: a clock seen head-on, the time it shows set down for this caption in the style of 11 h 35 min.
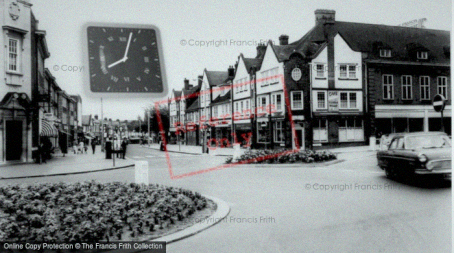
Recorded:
8 h 03 min
